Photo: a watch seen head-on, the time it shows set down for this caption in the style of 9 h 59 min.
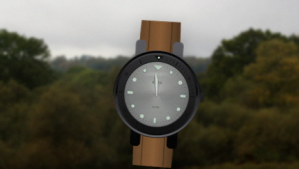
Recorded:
11 h 59 min
